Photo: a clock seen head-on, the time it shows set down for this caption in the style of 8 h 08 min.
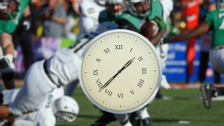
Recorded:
1 h 38 min
